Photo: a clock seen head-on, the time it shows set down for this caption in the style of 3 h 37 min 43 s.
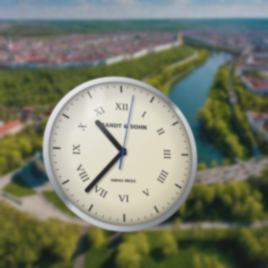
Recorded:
10 h 37 min 02 s
